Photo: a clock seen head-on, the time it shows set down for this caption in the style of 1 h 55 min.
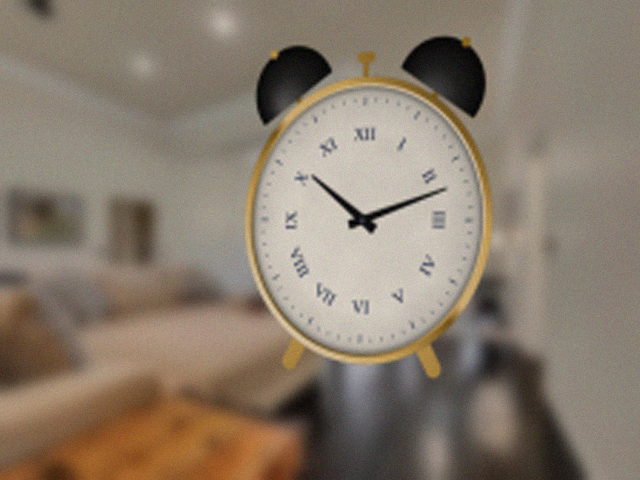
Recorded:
10 h 12 min
